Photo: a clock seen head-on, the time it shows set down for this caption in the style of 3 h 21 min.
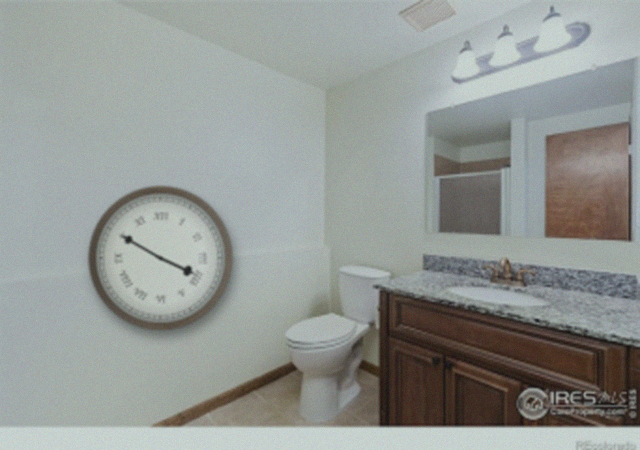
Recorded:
3 h 50 min
